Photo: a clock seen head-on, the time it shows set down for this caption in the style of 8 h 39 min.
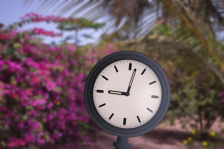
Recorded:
9 h 02 min
